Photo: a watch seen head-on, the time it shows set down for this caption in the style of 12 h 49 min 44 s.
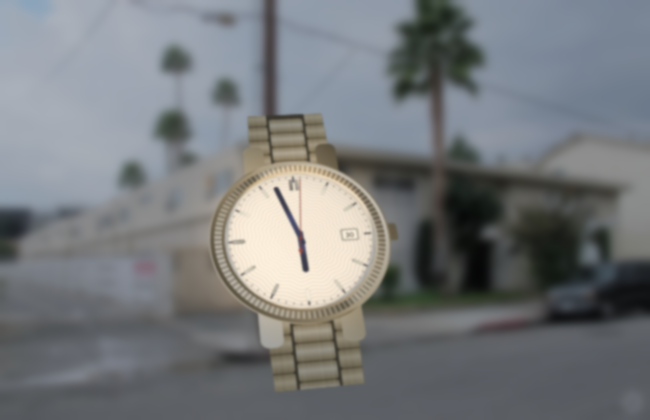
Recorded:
5 h 57 min 01 s
